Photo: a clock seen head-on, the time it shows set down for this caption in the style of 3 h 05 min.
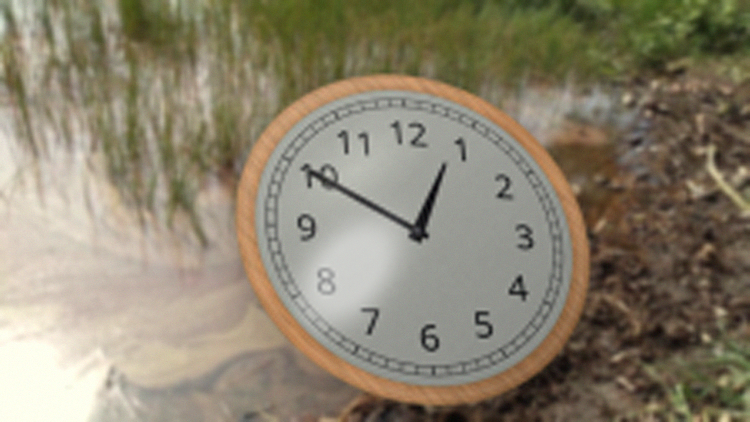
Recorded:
12 h 50 min
